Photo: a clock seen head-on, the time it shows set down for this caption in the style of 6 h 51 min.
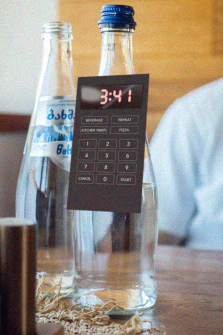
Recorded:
3 h 41 min
